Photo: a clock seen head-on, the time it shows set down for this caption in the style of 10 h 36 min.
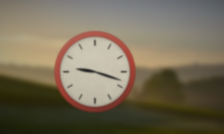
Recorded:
9 h 18 min
